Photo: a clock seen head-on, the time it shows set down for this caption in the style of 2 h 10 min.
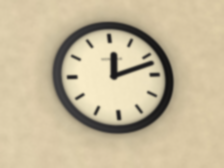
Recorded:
12 h 12 min
